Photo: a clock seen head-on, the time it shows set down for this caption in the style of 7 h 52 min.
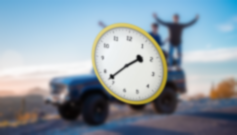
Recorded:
1 h 37 min
